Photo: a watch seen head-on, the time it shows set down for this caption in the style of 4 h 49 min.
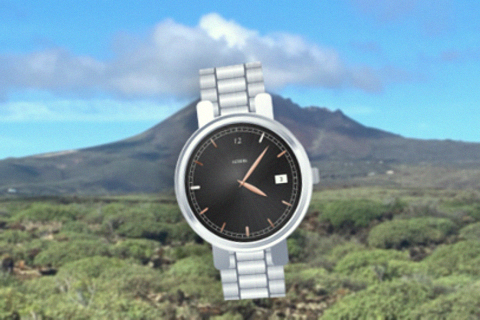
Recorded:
4 h 07 min
